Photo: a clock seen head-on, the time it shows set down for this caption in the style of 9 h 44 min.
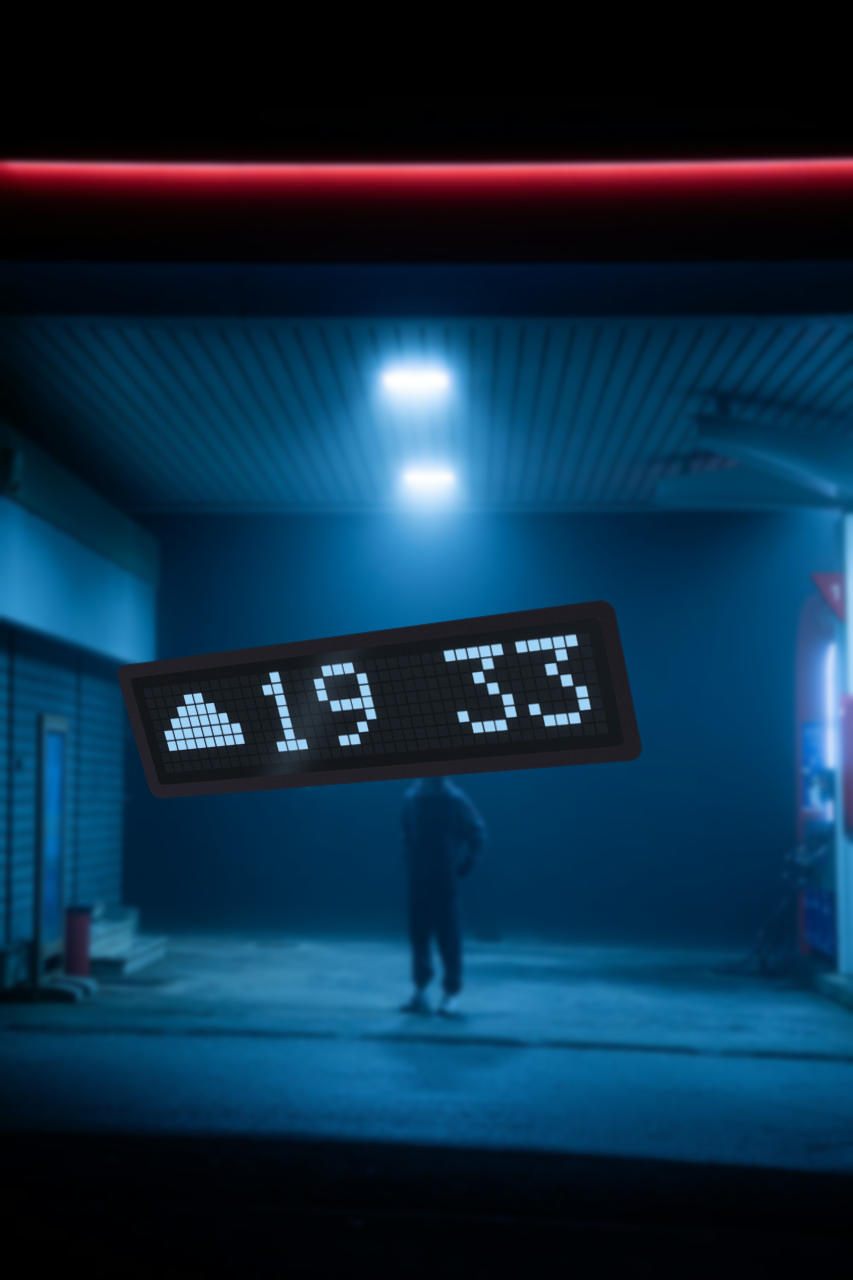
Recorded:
19 h 33 min
